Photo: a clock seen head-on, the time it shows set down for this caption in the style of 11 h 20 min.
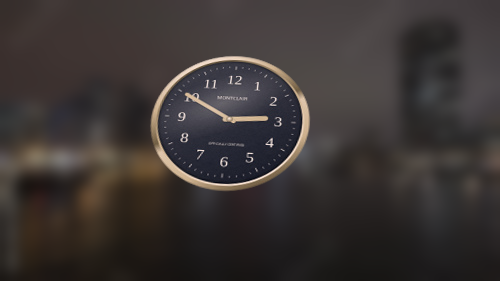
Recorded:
2 h 50 min
